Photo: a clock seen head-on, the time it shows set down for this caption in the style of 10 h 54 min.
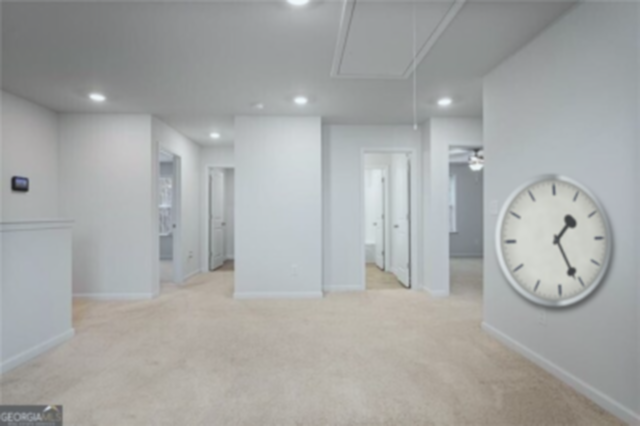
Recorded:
1 h 26 min
